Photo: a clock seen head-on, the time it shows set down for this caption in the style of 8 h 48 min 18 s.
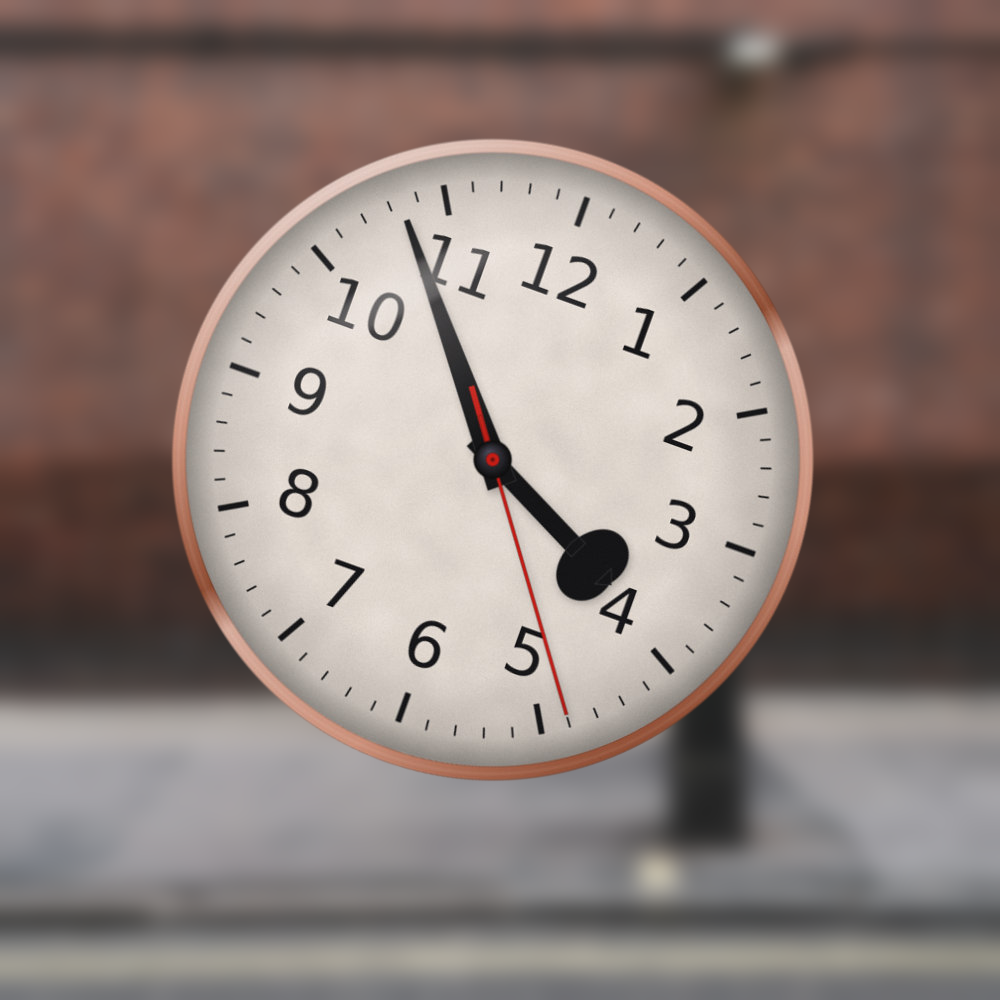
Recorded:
3 h 53 min 24 s
